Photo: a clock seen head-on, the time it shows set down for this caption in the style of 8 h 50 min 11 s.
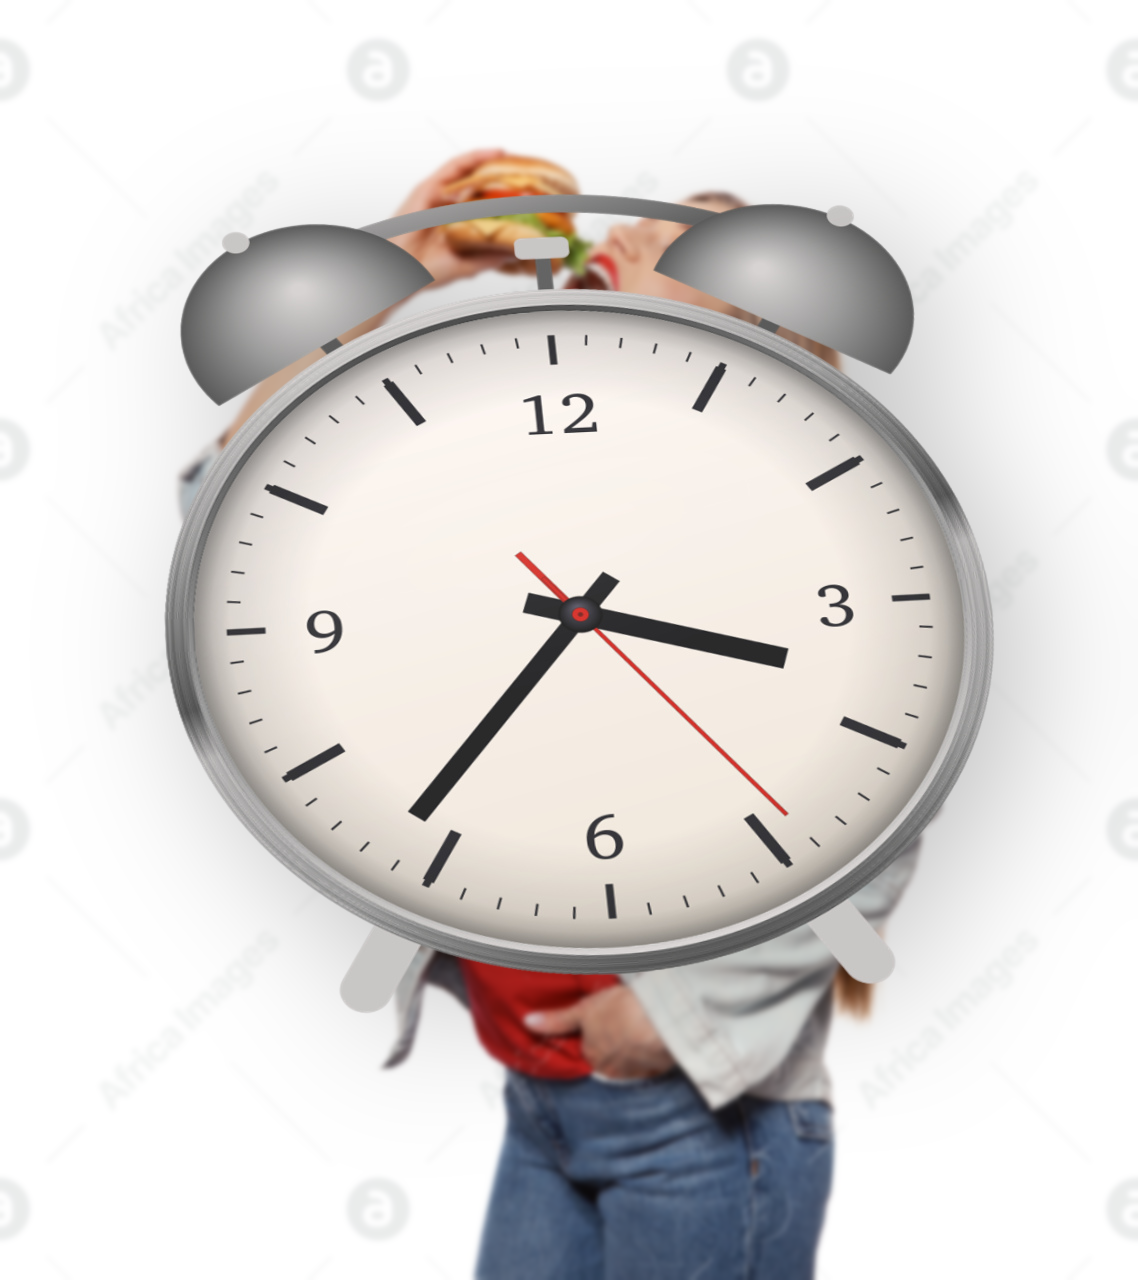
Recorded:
3 h 36 min 24 s
